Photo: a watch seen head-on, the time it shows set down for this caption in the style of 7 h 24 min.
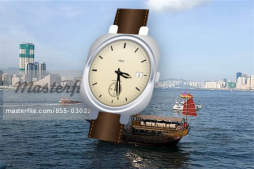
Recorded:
3 h 28 min
